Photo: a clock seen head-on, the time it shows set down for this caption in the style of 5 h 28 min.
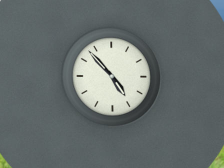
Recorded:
4 h 53 min
